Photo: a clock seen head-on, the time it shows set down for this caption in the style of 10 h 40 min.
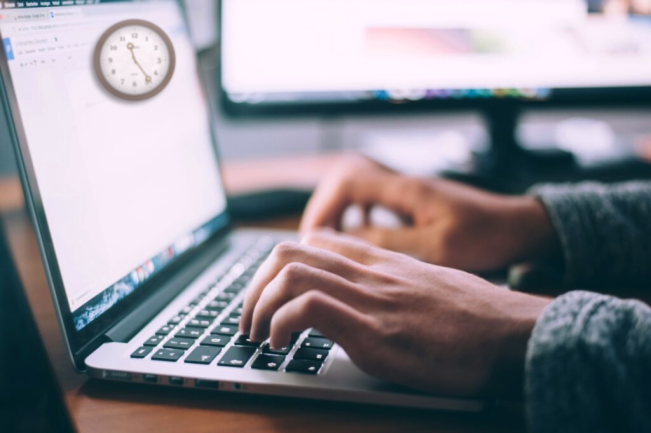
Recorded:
11 h 24 min
